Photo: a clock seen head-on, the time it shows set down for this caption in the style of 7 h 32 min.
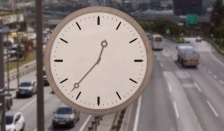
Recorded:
12 h 37 min
